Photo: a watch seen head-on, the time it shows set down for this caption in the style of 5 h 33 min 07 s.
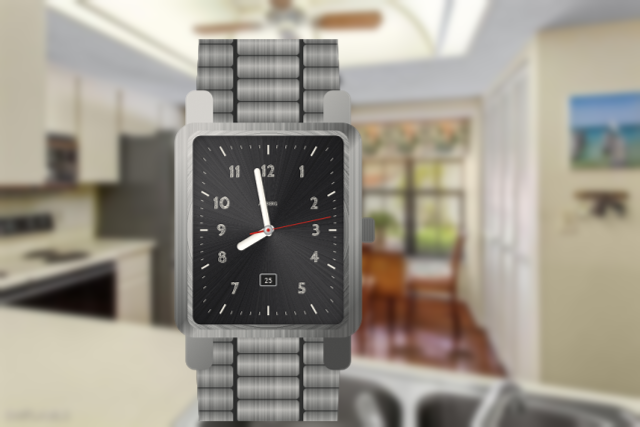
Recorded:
7 h 58 min 13 s
